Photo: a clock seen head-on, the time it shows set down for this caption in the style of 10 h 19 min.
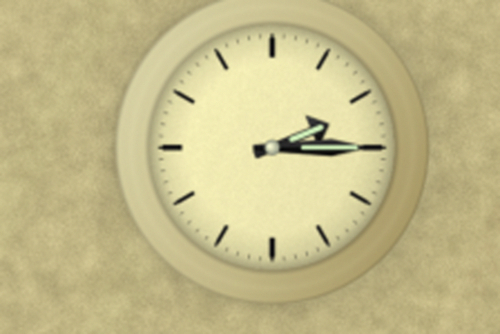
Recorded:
2 h 15 min
